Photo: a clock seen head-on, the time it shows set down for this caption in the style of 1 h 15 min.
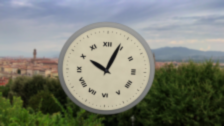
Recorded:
10 h 04 min
